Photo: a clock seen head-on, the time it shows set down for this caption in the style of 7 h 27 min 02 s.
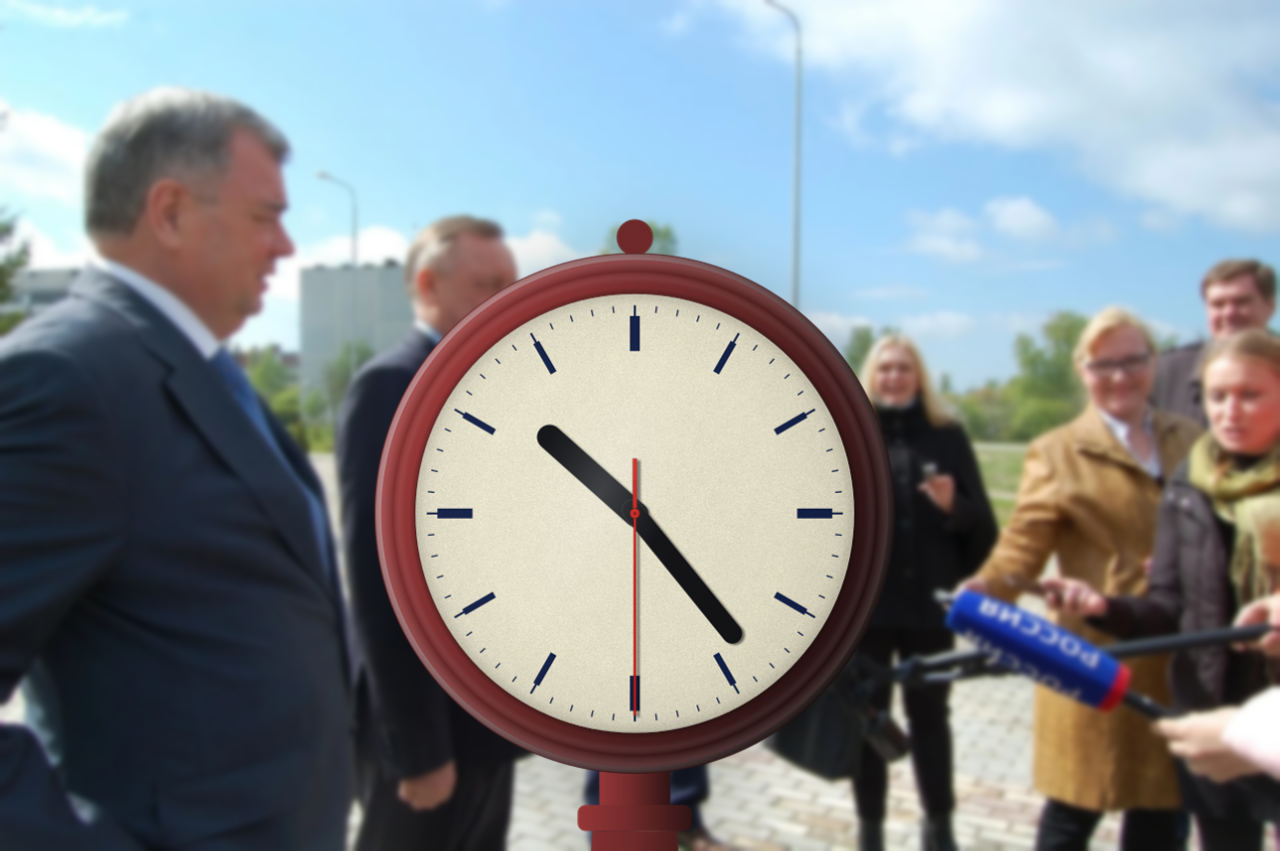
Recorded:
10 h 23 min 30 s
